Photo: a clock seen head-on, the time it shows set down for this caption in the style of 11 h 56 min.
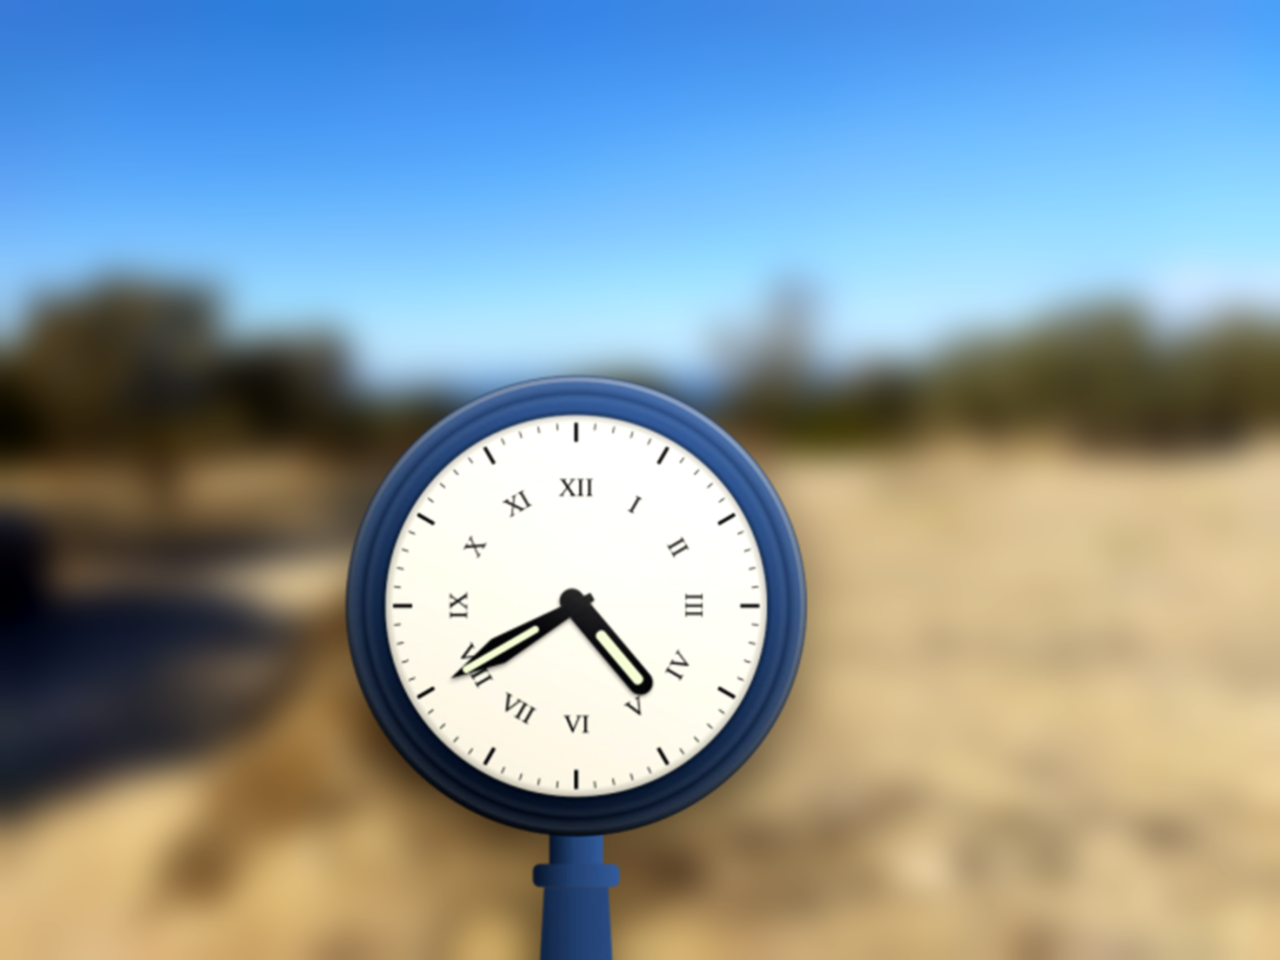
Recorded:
4 h 40 min
